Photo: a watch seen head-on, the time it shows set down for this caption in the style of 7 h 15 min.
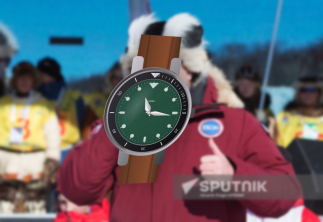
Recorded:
11 h 16 min
